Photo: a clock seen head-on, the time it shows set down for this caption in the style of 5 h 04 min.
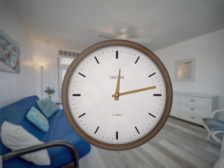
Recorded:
12 h 13 min
